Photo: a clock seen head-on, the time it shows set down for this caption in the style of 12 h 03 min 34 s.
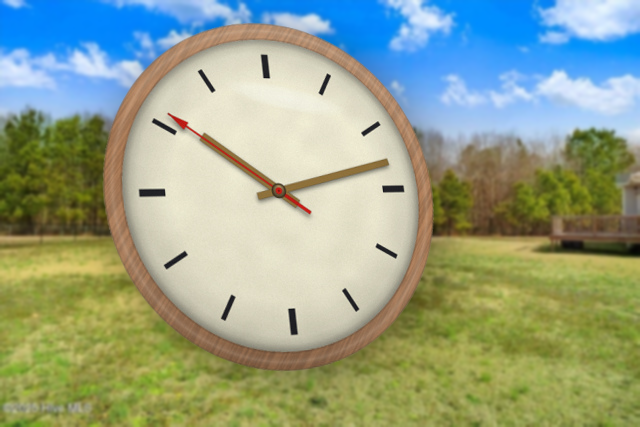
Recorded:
10 h 12 min 51 s
